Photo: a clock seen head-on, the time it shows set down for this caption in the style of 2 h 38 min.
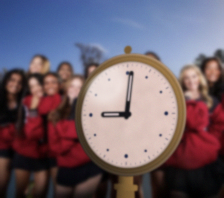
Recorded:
9 h 01 min
